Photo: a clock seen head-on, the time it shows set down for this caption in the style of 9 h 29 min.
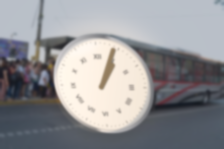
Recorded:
1 h 04 min
